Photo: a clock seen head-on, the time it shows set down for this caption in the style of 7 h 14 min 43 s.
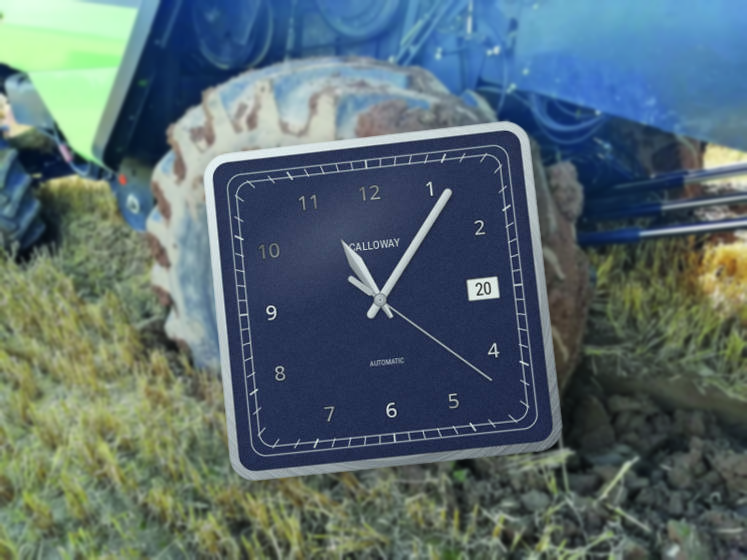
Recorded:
11 h 06 min 22 s
